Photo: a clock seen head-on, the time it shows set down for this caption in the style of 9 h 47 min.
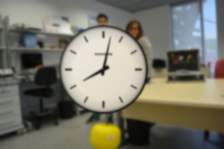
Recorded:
8 h 02 min
